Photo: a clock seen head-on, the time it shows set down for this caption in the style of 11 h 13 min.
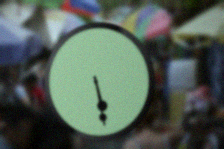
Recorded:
5 h 28 min
